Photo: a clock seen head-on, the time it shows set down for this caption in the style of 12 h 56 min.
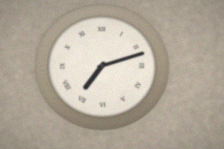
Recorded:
7 h 12 min
